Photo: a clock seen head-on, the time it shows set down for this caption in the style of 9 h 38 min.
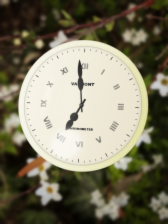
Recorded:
6 h 59 min
